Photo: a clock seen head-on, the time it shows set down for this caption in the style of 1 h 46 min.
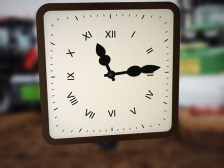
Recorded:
11 h 14 min
